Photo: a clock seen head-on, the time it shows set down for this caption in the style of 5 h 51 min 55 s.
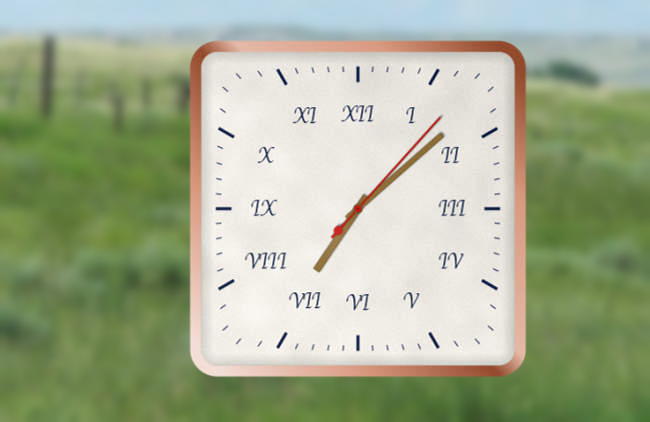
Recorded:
7 h 08 min 07 s
